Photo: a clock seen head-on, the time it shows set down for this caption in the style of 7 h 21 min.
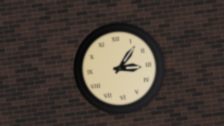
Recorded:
3 h 07 min
